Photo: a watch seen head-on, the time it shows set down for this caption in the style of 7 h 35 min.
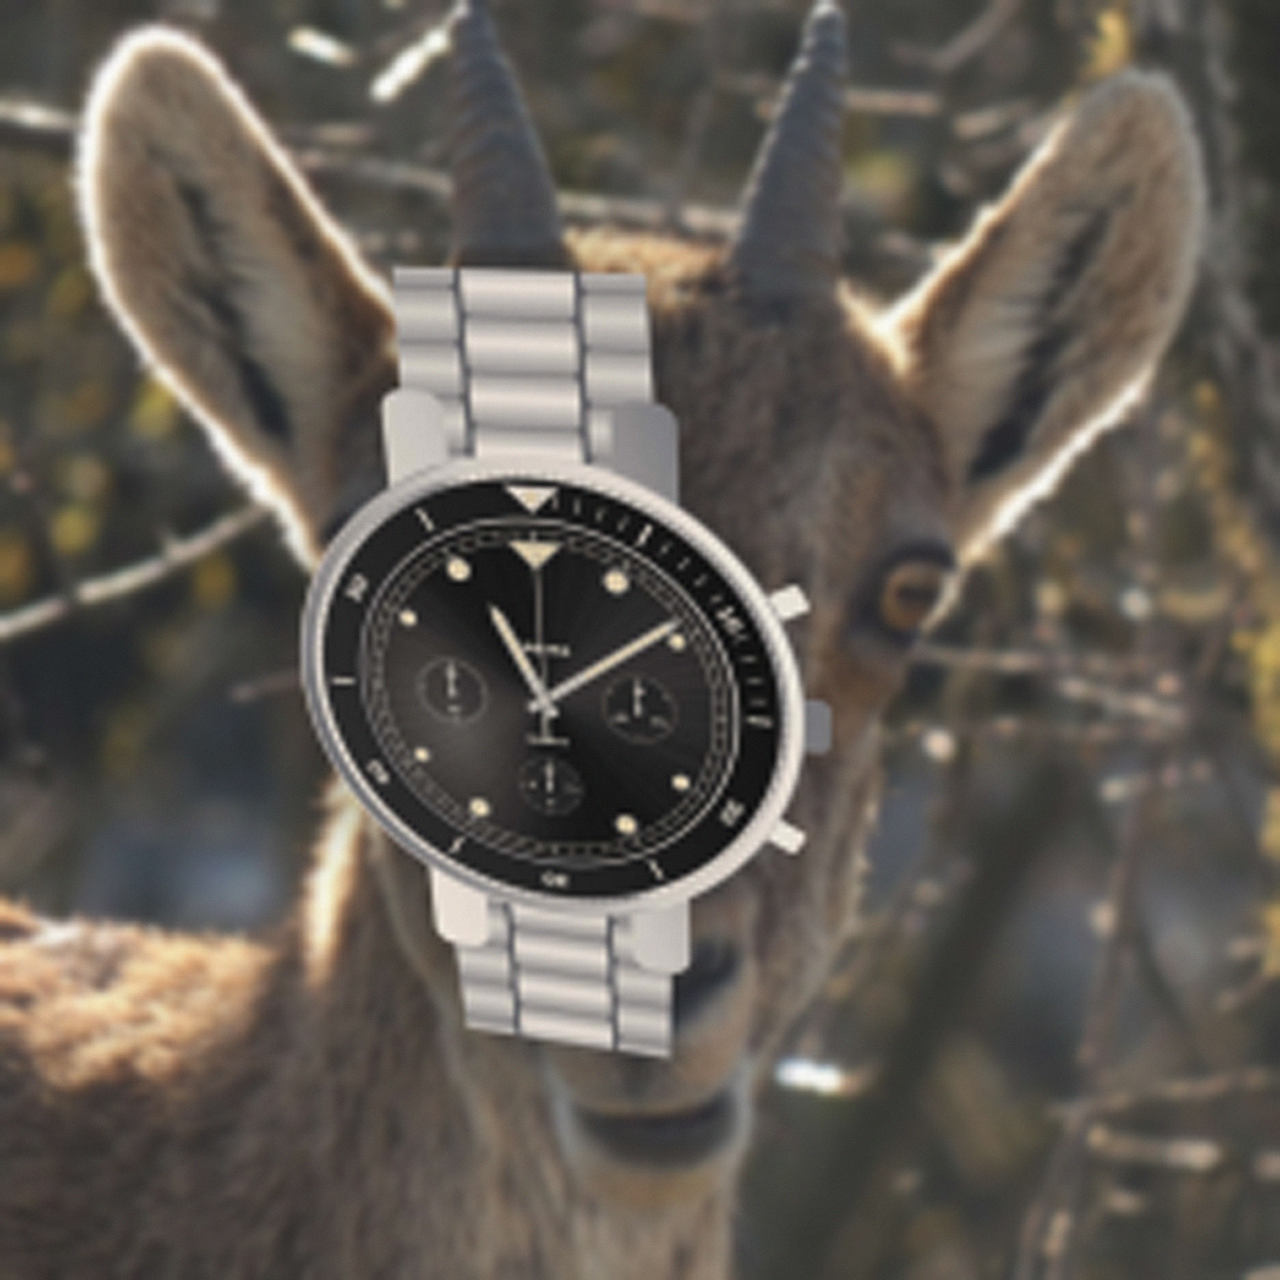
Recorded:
11 h 09 min
